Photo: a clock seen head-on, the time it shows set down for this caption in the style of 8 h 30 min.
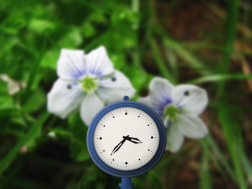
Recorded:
3 h 37 min
